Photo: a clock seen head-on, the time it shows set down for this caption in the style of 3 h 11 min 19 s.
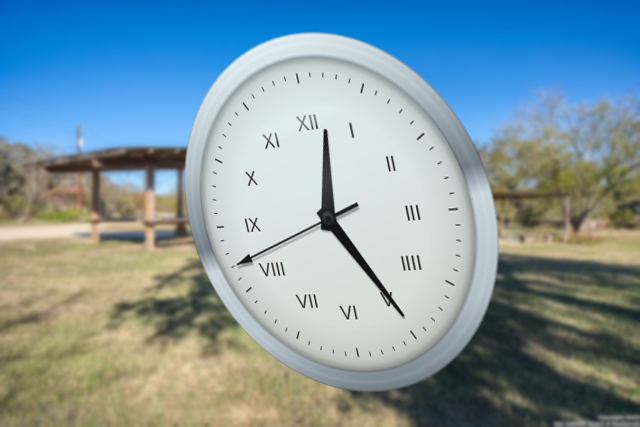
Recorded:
12 h 24 min 42 s
